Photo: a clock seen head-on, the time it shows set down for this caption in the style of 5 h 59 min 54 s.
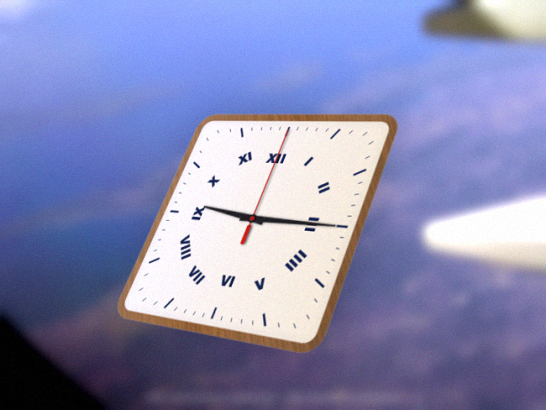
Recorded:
9 h 15 min 00 s
